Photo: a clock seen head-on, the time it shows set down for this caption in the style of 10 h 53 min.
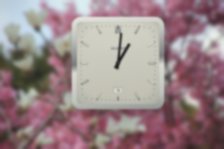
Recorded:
1 h 01 min
